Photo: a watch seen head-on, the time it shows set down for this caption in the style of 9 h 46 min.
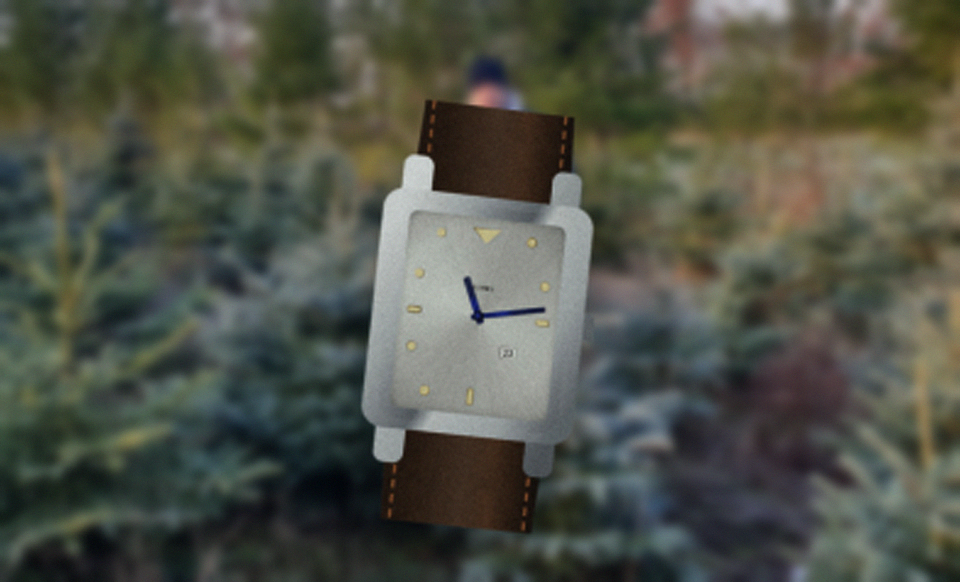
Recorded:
11 h 13 min
